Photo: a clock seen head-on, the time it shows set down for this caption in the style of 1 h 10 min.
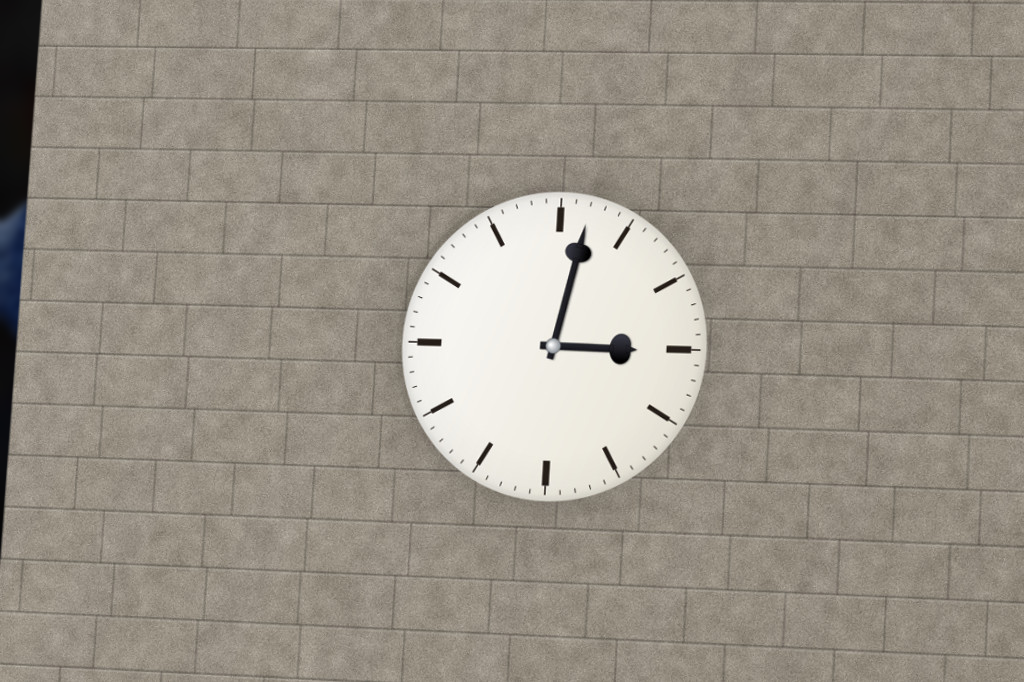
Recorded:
3 h 02 min
